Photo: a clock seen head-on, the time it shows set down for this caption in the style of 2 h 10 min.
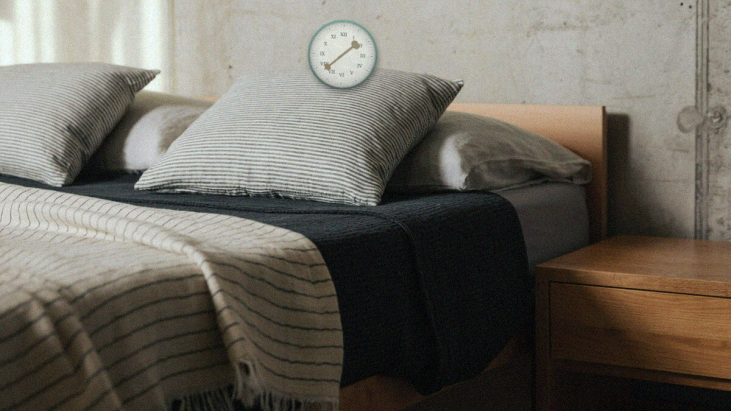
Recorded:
1 h 38 min
